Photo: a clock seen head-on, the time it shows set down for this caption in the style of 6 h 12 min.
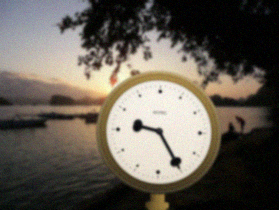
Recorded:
9 h 25 min
